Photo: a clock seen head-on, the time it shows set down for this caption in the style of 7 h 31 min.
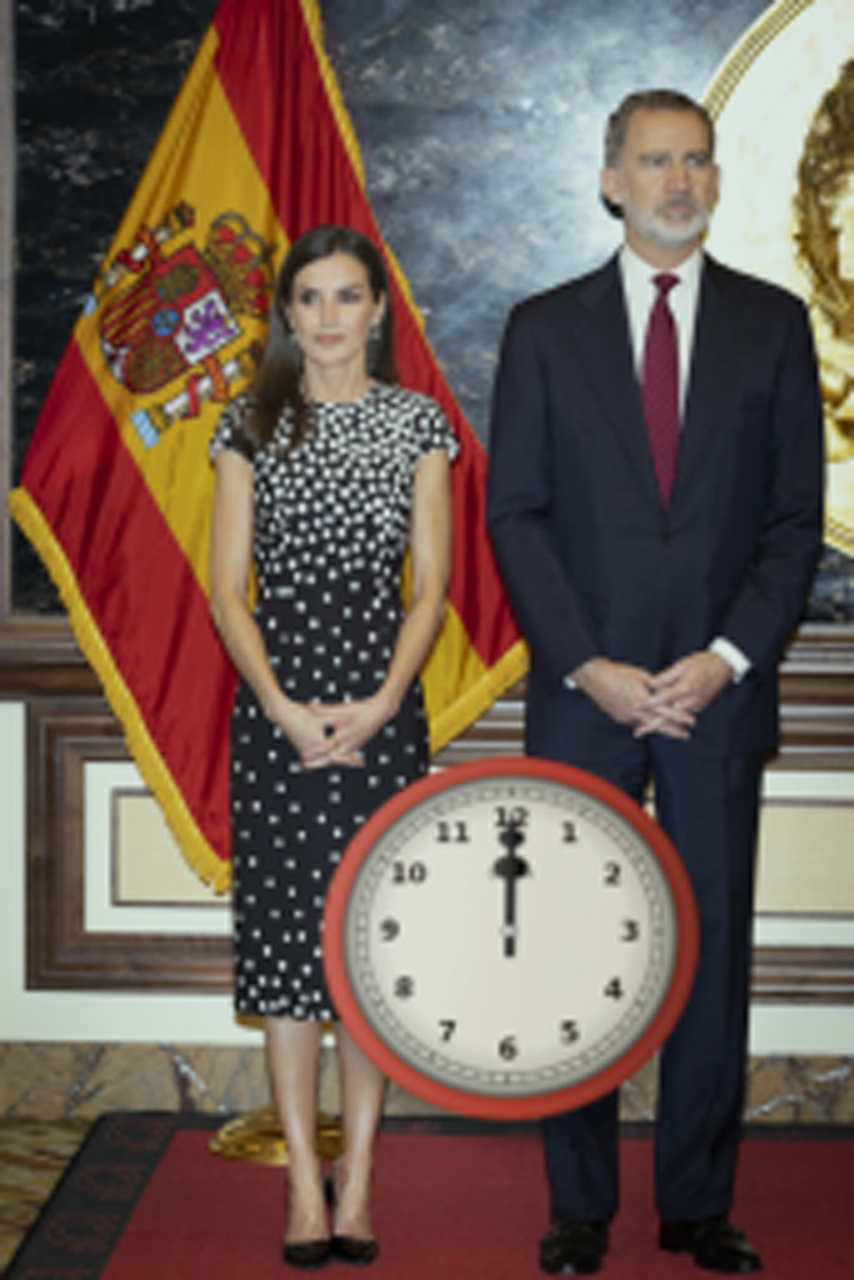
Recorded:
12 h 00 min
